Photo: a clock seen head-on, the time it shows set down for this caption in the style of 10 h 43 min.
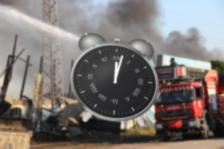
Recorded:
12 h 02 min
